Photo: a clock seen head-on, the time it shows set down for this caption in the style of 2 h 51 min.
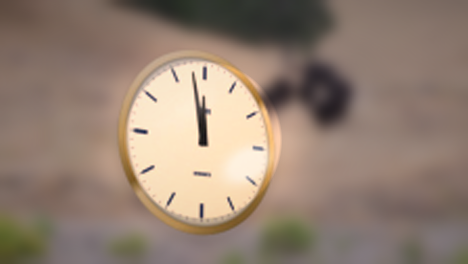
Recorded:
11 h 58 min
